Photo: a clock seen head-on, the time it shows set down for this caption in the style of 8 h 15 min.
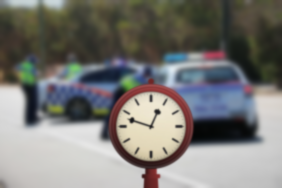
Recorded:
12 h 48 min
